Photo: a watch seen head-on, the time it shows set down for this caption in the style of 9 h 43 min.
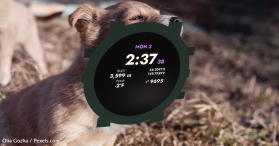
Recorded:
2 h 37 min
